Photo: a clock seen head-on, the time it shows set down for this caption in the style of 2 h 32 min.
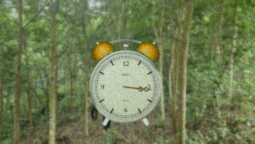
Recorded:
3 h 16 min
